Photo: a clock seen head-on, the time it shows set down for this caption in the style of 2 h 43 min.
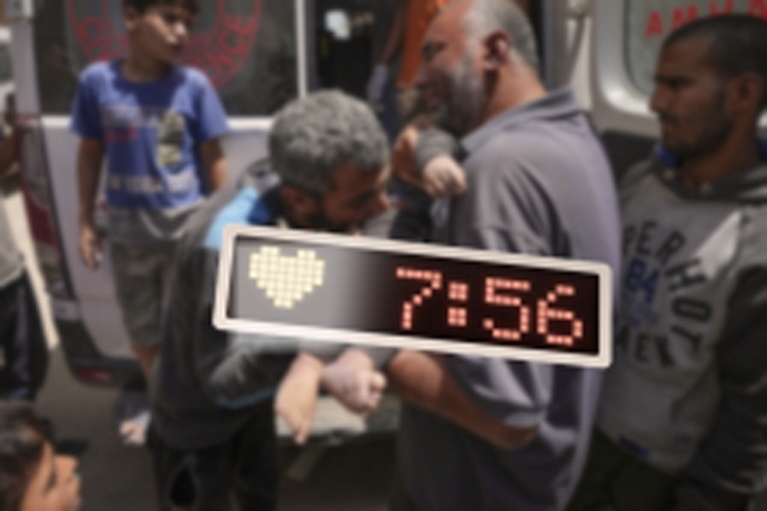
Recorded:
7 h 56 min
